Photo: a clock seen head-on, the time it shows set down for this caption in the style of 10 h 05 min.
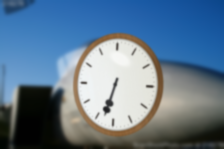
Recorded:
6 h 33 min
